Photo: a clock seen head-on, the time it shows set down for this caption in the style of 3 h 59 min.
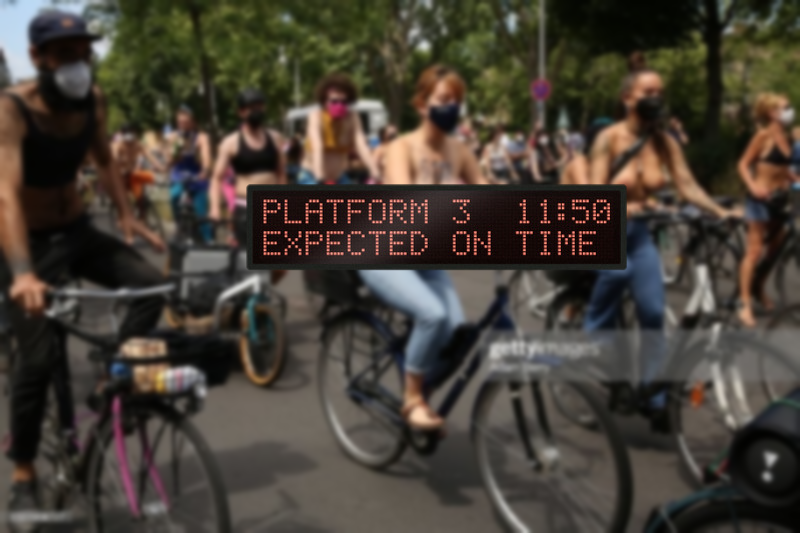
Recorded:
11 h 50 min
